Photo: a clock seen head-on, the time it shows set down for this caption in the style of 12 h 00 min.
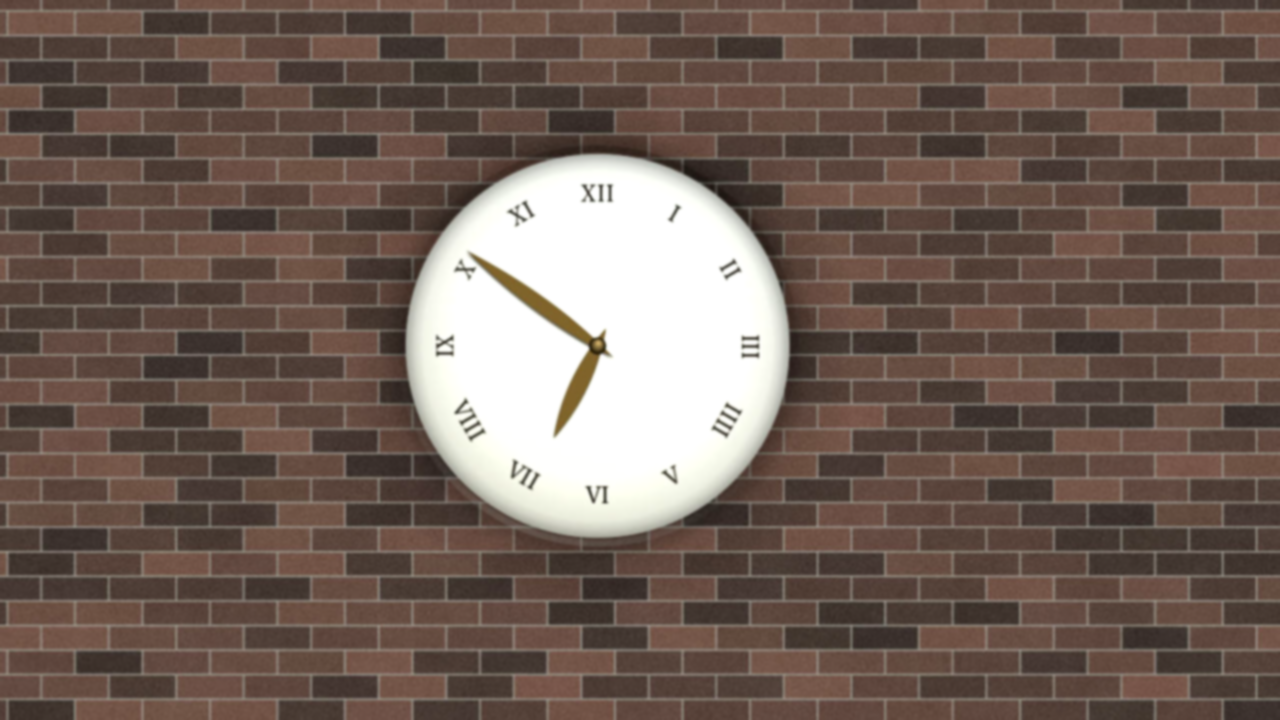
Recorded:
6 h 51 min
